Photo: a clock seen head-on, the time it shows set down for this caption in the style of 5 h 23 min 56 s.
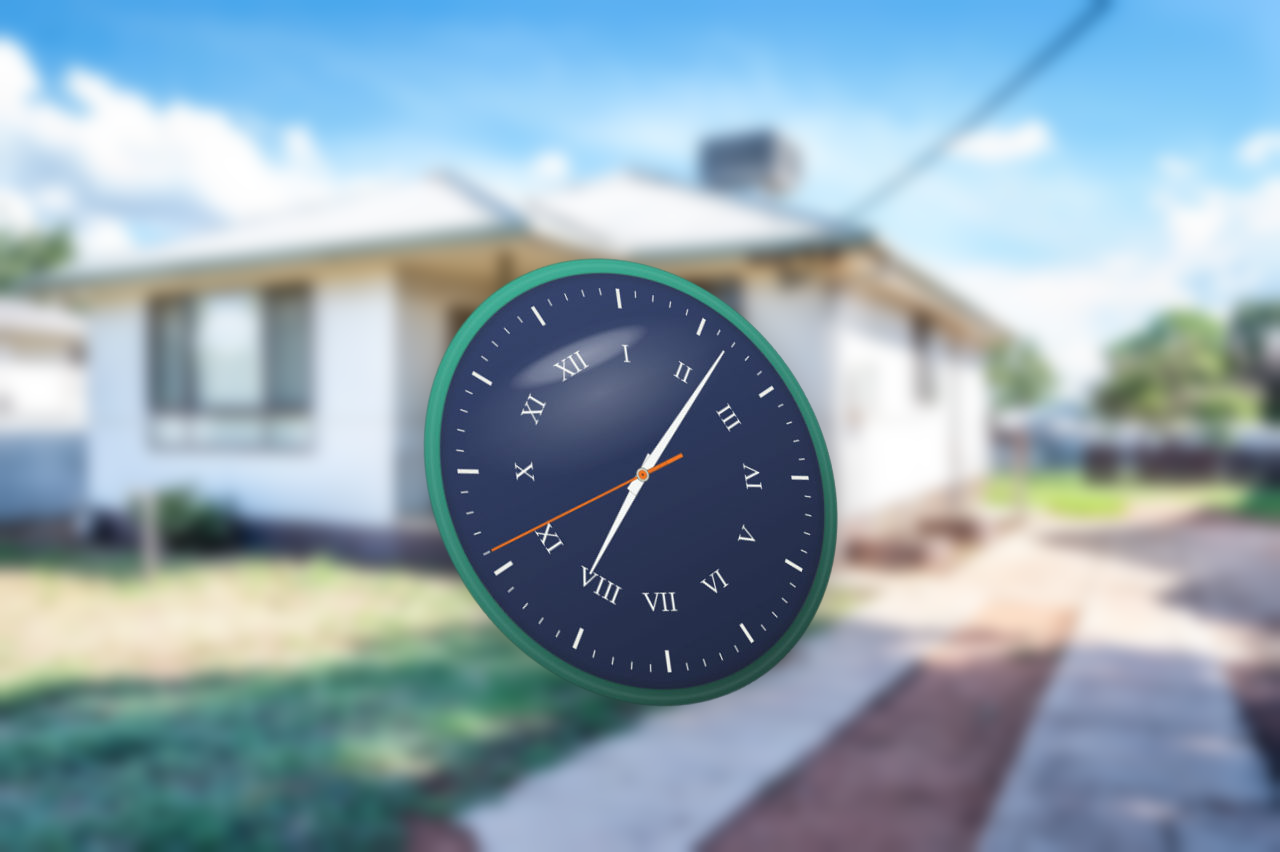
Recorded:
8 h 11 min 46 s
